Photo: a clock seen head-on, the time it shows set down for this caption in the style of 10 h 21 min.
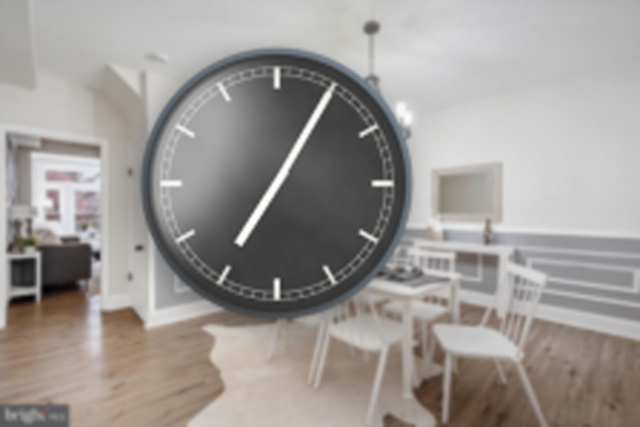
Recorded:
7 h 05 min
